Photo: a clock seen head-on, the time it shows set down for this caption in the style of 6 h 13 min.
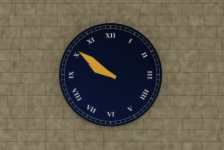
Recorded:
9 h 51 min
